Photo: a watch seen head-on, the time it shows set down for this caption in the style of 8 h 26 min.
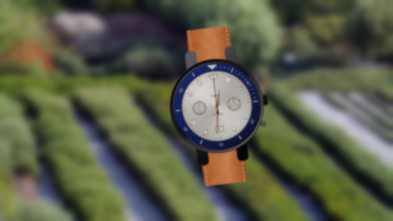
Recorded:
12 h 31 min
